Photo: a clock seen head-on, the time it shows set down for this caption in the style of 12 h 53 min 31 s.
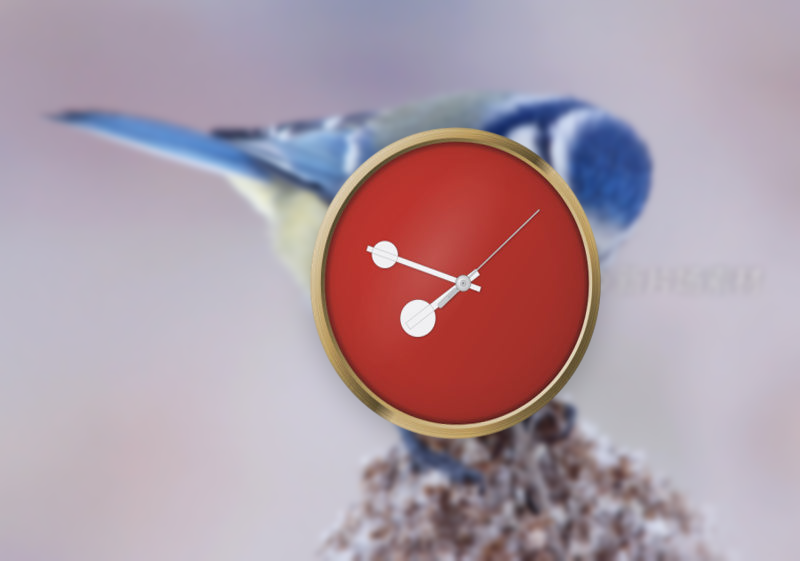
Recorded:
7 h 48 min 08 s
